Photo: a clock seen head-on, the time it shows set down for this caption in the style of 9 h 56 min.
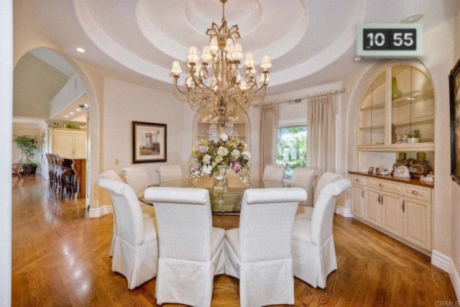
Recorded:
10 h 55 min
